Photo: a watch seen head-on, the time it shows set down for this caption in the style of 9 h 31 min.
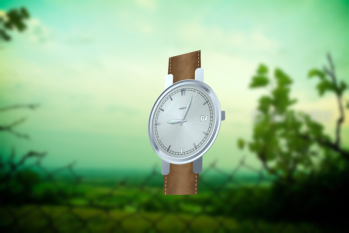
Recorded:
9 h 04 min
